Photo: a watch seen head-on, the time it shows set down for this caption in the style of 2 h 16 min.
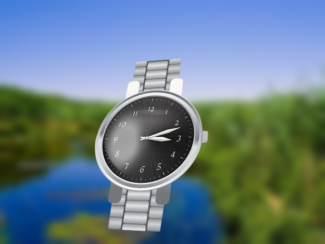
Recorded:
3 h 12 min
